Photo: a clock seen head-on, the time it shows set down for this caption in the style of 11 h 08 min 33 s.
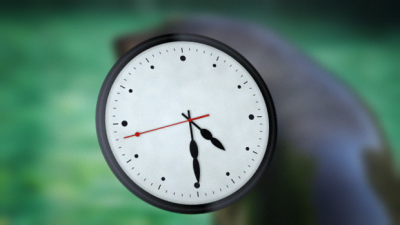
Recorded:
4 h 29 min 43 s
